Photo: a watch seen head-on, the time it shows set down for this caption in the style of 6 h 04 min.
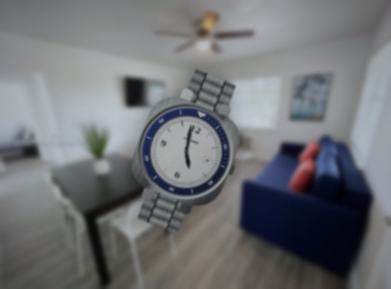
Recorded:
4 h 58 min
